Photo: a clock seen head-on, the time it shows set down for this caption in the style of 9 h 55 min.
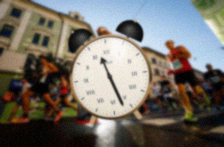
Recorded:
11 h 27 min
